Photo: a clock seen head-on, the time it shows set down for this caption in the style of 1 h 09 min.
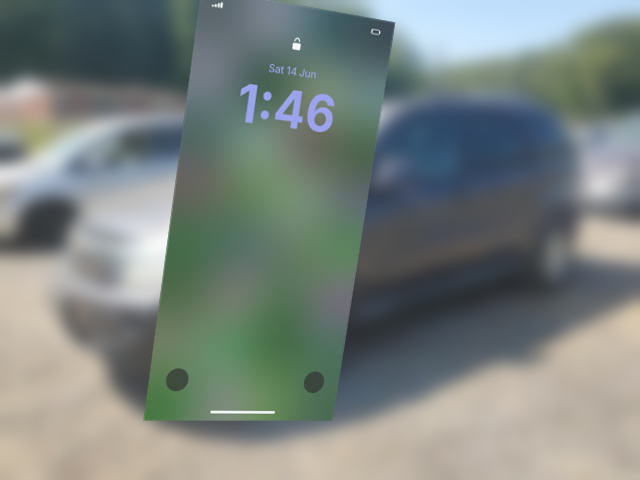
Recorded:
1 h 46 min
